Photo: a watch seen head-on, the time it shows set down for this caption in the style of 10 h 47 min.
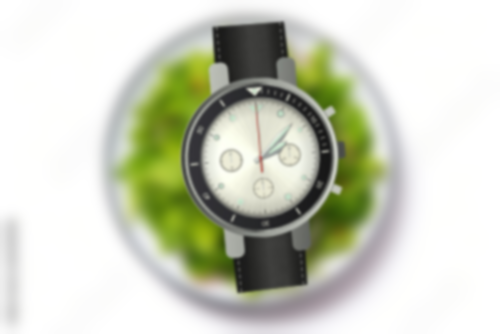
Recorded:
2 h 08 min
